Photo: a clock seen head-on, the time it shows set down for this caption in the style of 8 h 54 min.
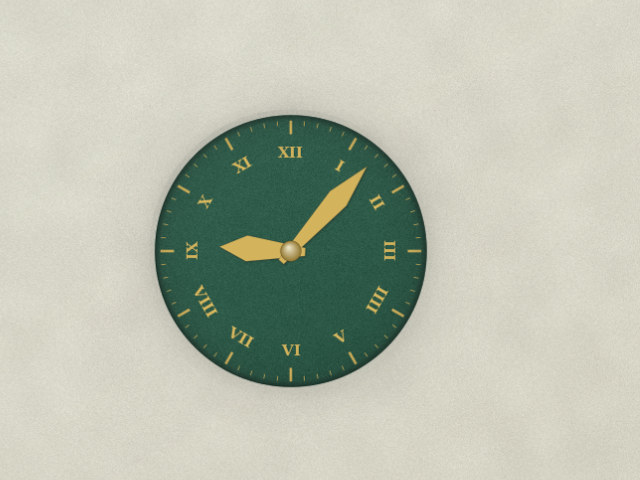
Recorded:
9 h 07 min
